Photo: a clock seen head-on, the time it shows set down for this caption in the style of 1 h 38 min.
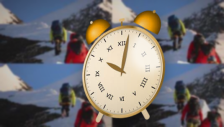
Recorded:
10 h 02 min
